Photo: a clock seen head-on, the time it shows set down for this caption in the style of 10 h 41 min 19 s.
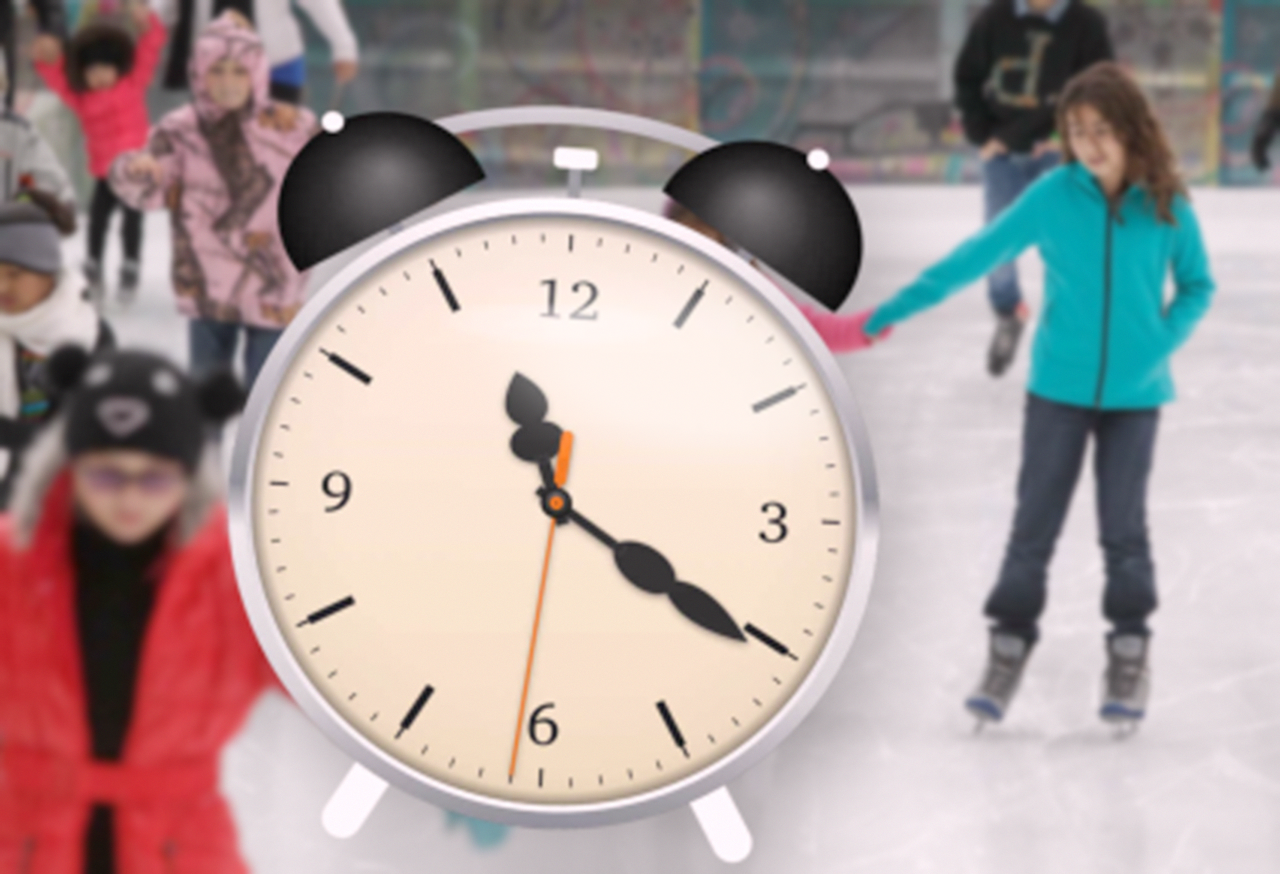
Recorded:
11 h 20 min 31 s
